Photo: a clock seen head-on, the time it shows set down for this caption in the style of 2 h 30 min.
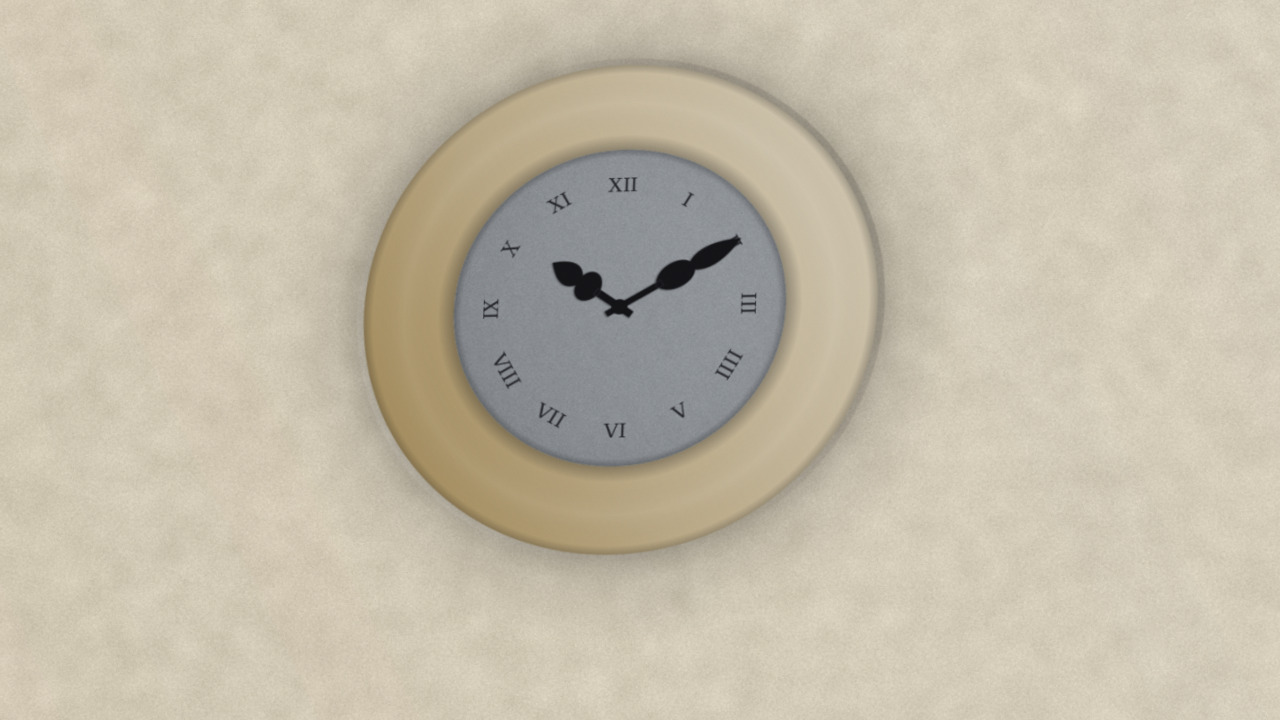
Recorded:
10 h 10 min
